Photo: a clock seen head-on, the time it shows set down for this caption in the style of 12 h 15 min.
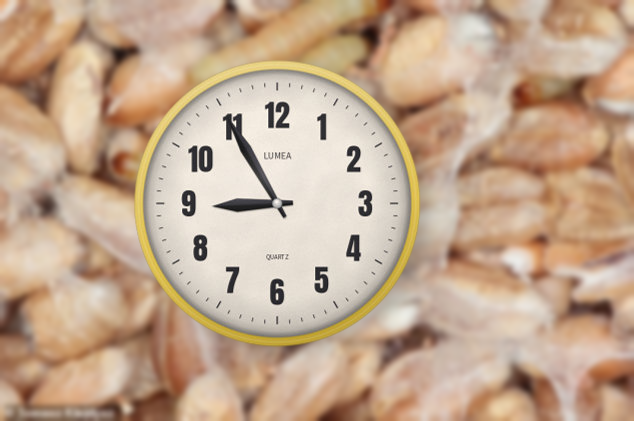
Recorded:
8 h 55 min
